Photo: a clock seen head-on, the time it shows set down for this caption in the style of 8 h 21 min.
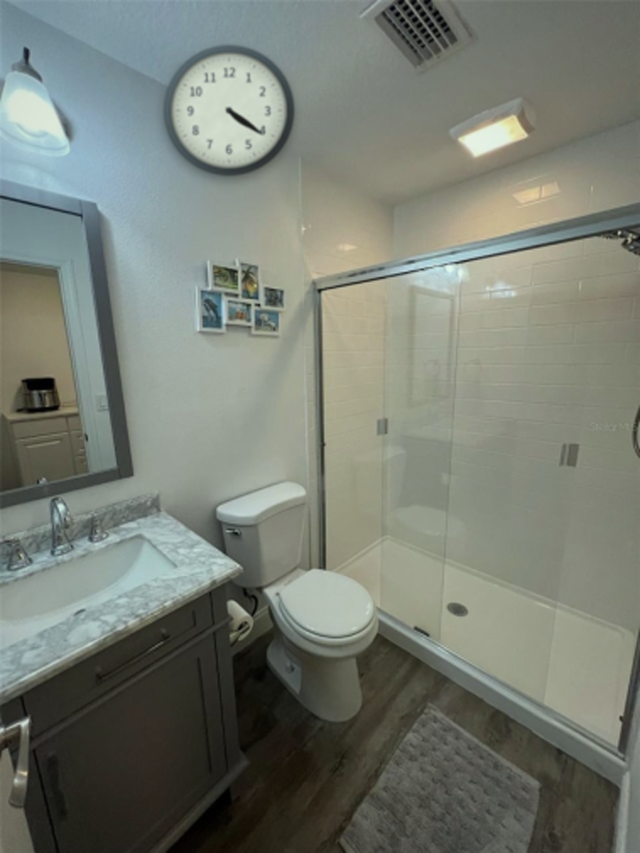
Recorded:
4 h 21 min
